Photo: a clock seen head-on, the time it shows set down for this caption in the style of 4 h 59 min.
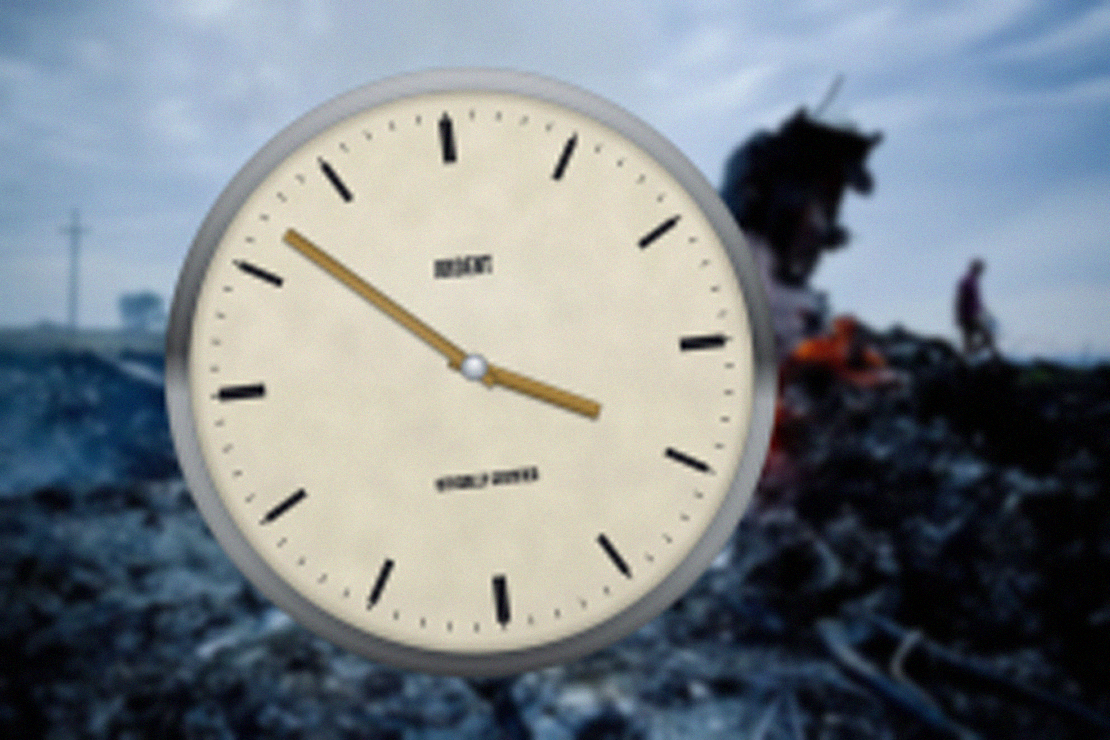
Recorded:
3 h 52 min
